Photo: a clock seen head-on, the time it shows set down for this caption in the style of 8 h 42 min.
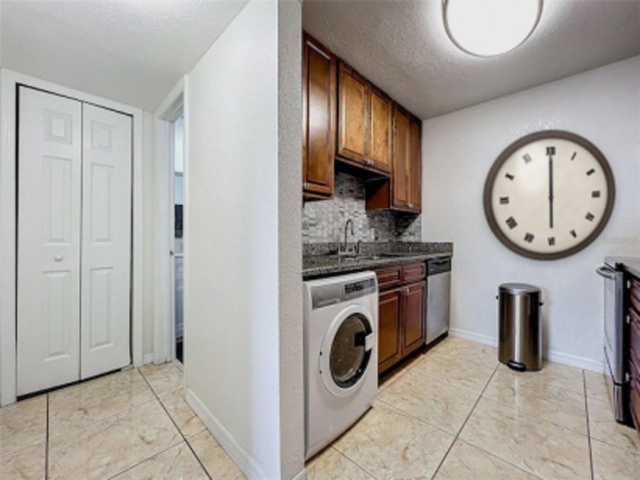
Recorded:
6 h 00 min
